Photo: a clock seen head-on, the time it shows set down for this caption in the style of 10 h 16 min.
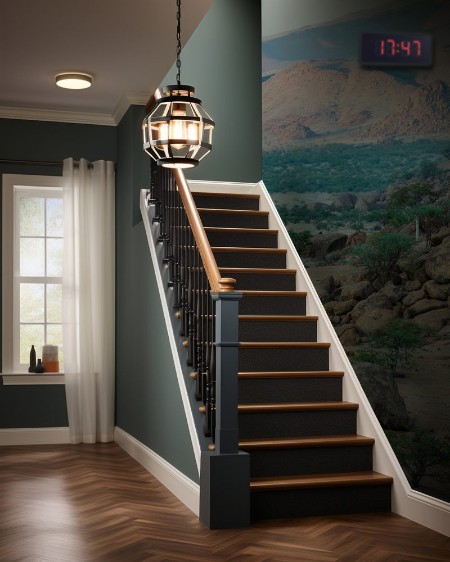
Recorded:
17 h 47 min
